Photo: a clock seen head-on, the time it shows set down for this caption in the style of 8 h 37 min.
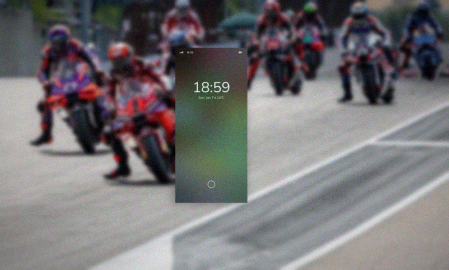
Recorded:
18 h 59 min
